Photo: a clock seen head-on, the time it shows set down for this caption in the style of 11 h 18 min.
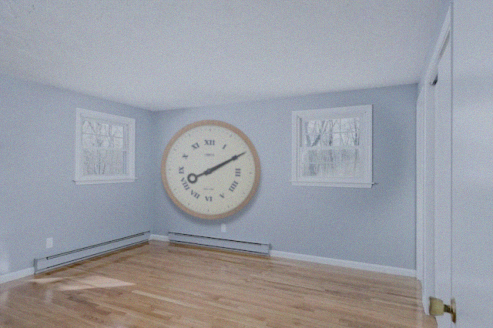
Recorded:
8 h 10 min
